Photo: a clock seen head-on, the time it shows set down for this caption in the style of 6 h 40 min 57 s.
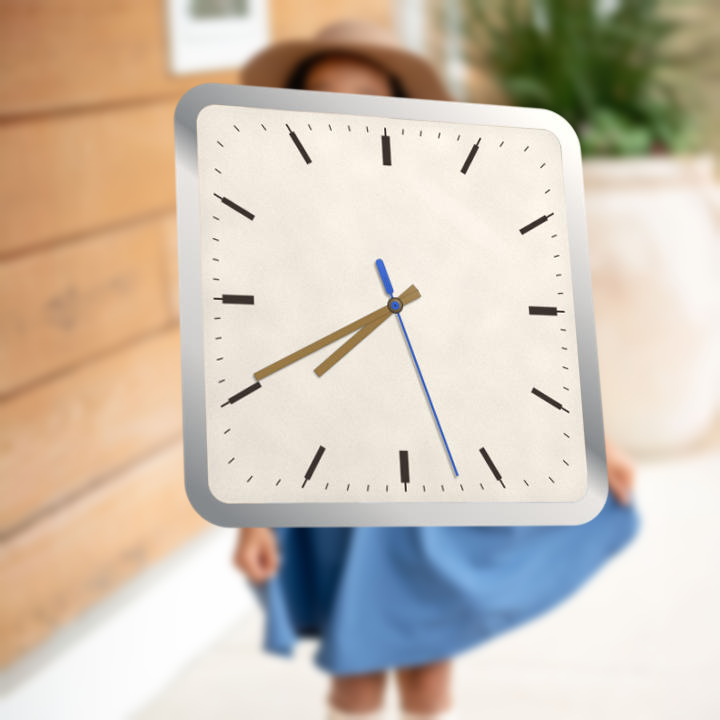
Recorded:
7 h 40 min 27 s
